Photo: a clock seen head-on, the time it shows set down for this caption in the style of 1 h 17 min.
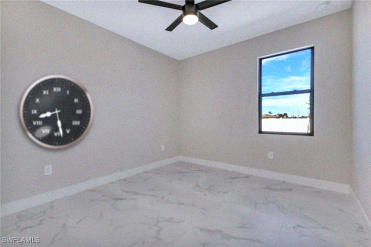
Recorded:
8 h 28 min
